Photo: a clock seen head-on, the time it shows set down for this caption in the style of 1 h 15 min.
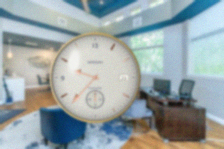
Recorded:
9 h 37 min
